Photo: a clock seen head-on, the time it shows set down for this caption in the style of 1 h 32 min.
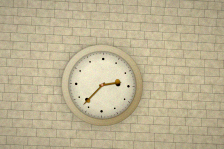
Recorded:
2 h 37 min
